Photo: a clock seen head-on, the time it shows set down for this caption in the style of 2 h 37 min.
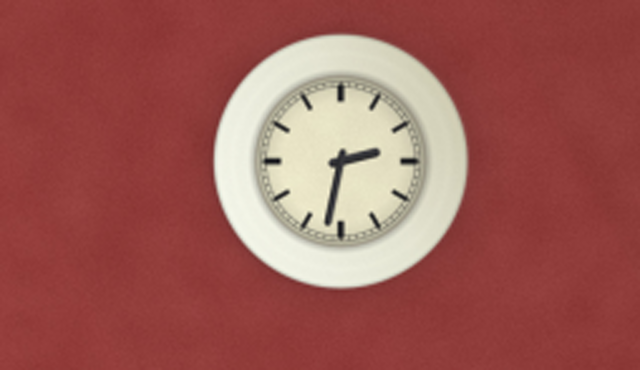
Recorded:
2 h 32 min
